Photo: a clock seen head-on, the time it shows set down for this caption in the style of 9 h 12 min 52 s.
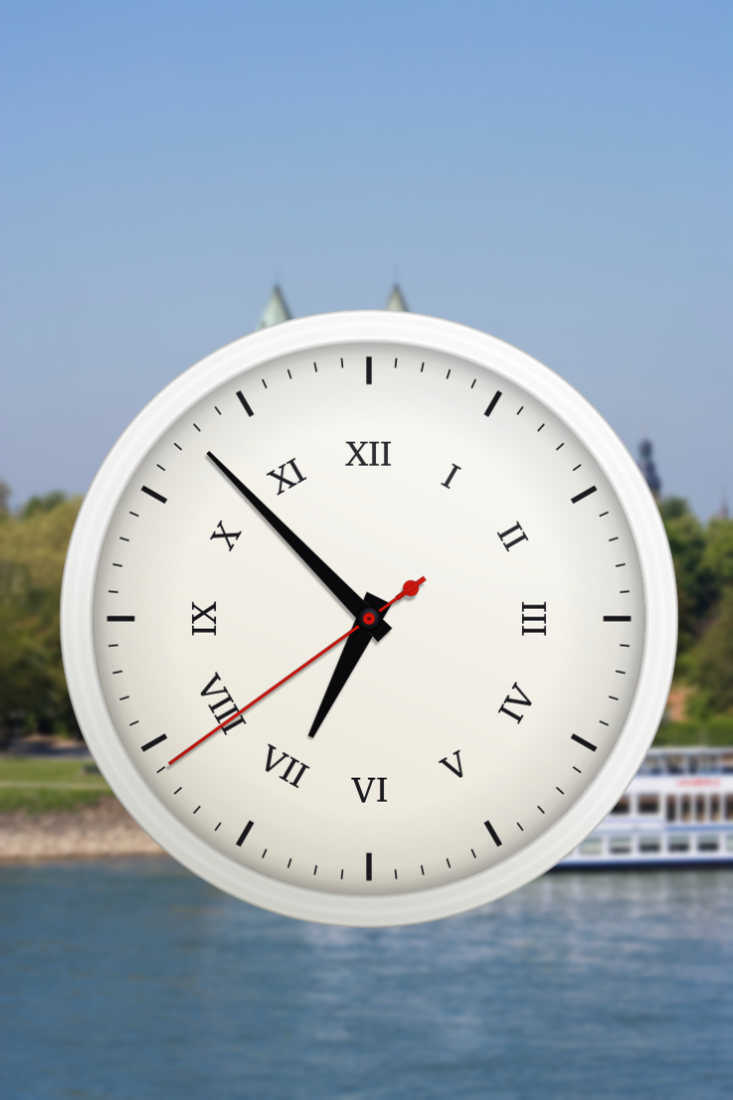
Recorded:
6 h 52 min 39 s
